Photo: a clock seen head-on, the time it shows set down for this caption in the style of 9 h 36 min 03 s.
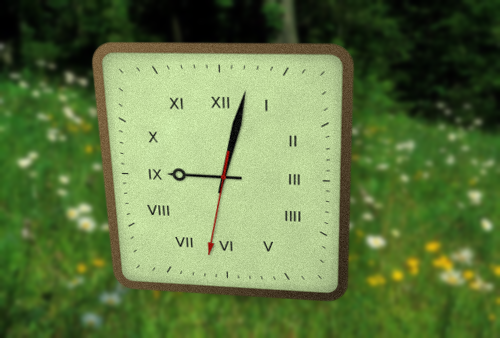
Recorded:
9 h 02 min 32 s
